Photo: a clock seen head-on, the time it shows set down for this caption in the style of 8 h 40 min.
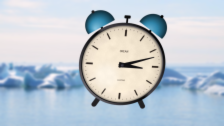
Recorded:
3 h 12 min
